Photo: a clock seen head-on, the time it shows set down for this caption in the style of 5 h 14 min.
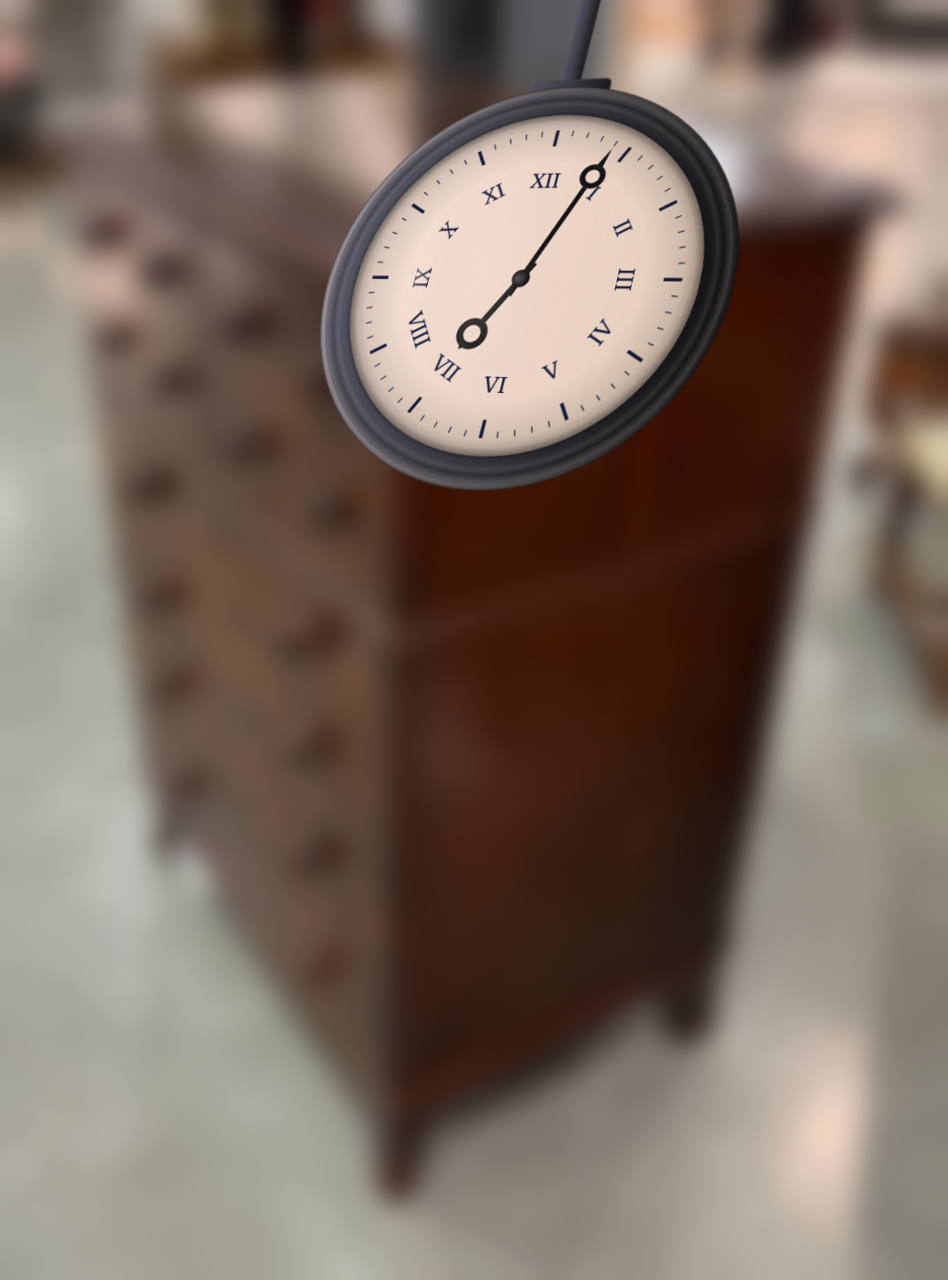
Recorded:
7 h 04 min
